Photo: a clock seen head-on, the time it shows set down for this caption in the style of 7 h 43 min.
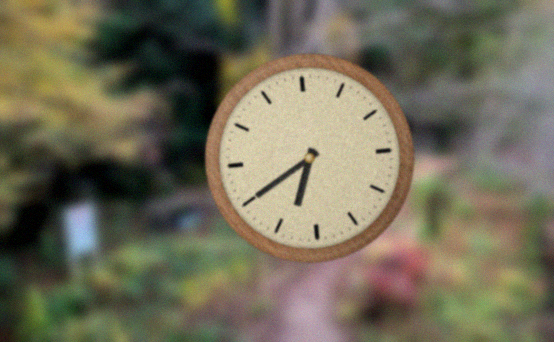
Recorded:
6 h 40 min
